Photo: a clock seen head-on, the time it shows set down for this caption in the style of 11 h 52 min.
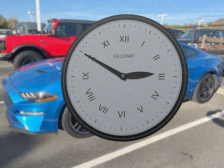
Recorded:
2 h 50 min
